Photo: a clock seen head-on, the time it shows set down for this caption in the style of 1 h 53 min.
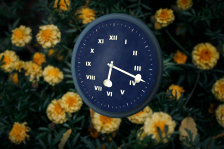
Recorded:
6 h 18 min
